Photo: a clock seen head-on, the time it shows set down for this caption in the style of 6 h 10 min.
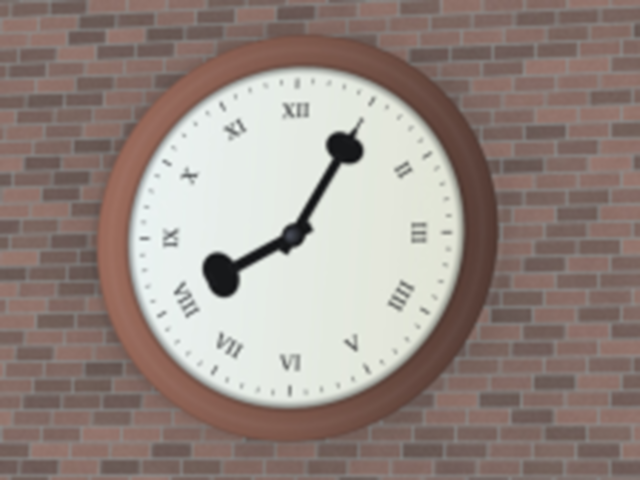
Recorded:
8 h 05 min
